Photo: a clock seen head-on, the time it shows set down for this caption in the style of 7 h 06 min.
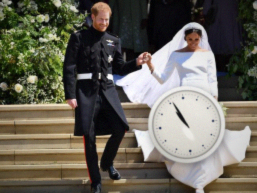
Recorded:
10 h 56 min
